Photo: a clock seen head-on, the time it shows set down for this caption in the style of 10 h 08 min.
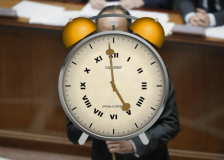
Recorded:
4 h 59 min
